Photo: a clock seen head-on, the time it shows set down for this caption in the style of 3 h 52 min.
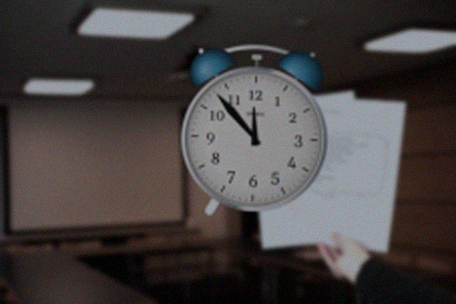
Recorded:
11 h 53 min
